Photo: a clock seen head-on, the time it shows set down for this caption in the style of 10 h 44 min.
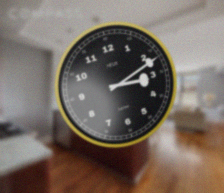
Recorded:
3 h 12 min
